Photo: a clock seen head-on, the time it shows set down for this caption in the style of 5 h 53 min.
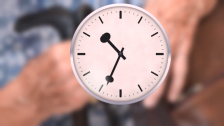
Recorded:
10 h 34 min
